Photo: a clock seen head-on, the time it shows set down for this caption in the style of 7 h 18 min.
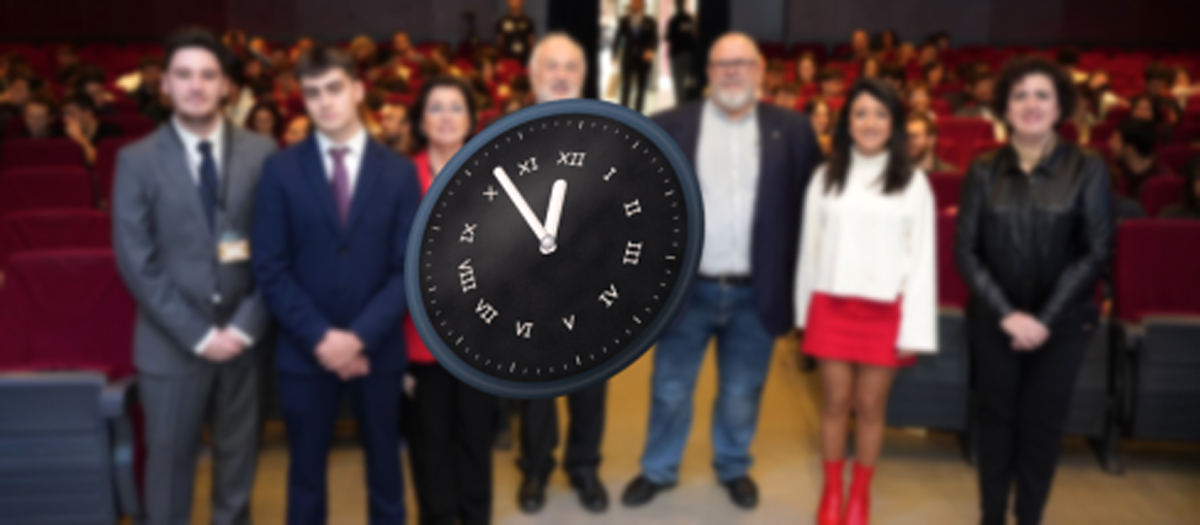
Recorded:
11 h 52 min
